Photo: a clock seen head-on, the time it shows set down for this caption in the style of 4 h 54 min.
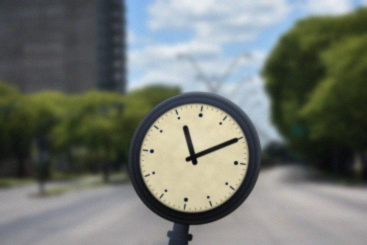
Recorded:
11 h 10 min
